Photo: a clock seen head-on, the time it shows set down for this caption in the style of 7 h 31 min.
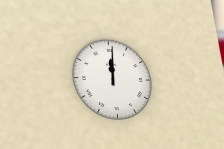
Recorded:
12 h 01 min
